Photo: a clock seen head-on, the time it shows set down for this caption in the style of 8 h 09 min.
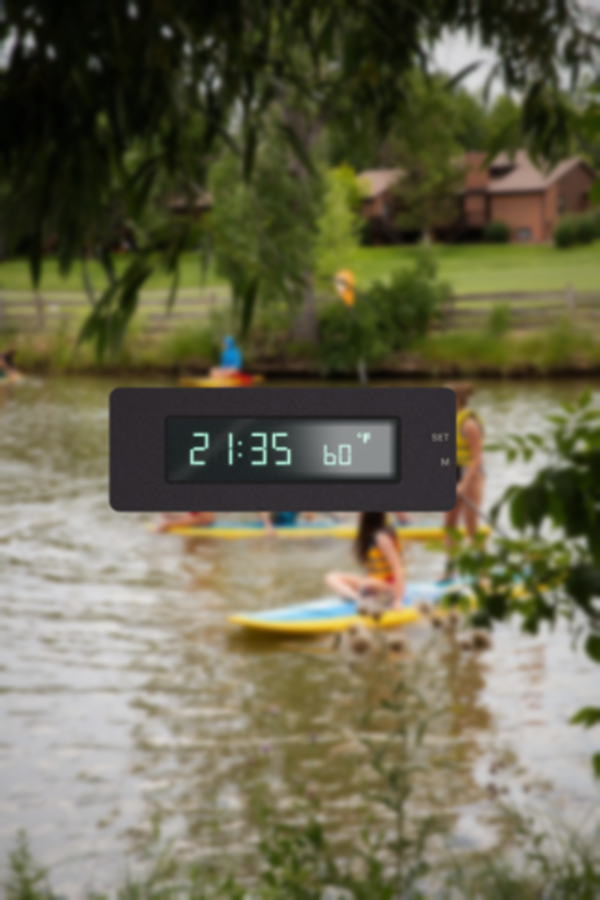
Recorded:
21 h 35 min
